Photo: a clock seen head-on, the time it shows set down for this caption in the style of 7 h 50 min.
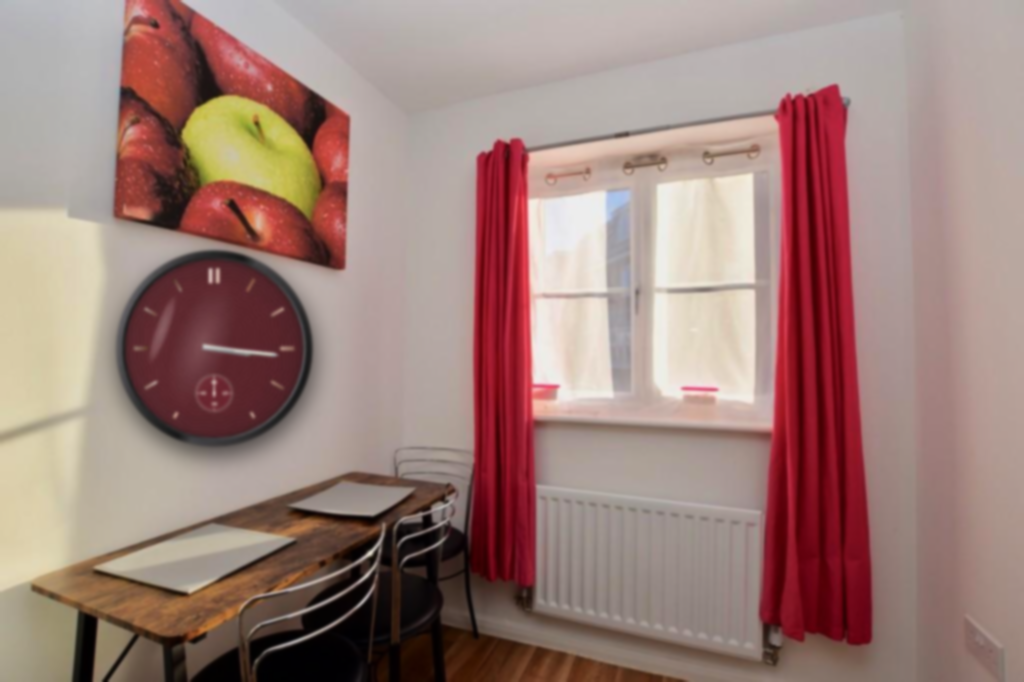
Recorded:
3 h 16 min
